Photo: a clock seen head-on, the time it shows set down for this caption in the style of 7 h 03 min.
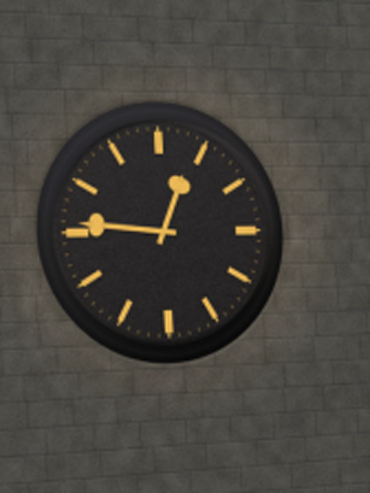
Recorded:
12 h 46 min
